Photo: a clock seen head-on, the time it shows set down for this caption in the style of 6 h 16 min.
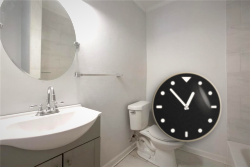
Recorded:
12 h 53 min
